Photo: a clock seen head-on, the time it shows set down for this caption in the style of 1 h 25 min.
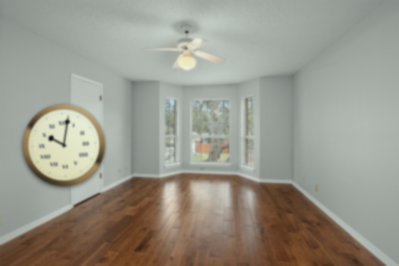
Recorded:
10 h 02 min
